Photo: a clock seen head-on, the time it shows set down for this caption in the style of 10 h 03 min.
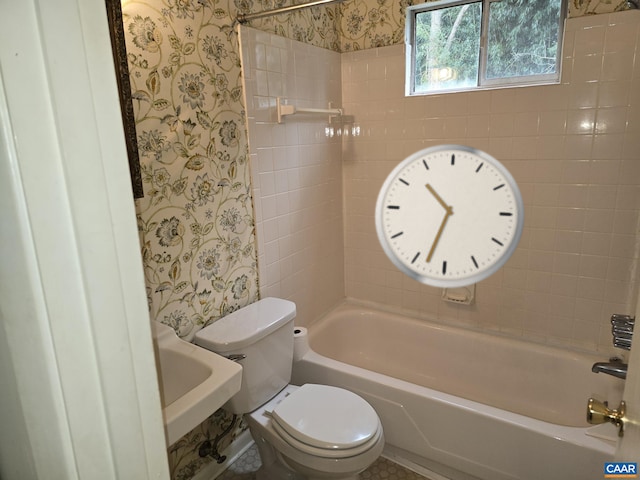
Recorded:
10 h 33 min
